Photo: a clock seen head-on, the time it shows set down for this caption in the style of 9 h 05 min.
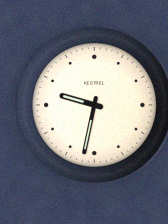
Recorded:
9 h 32 min
